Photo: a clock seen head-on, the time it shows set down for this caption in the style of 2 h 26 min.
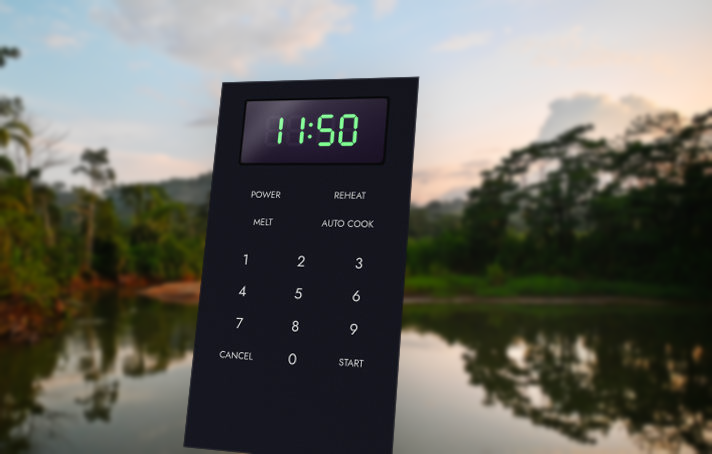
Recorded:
11 h 50 min
